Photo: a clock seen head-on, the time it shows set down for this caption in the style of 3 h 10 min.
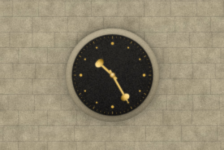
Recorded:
10 h 25 min
